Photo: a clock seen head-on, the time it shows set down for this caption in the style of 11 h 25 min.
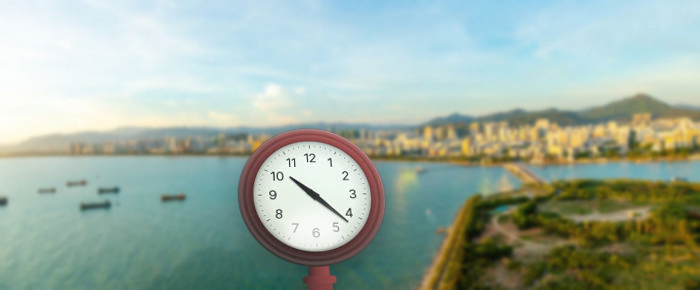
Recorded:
10 h 22 min
